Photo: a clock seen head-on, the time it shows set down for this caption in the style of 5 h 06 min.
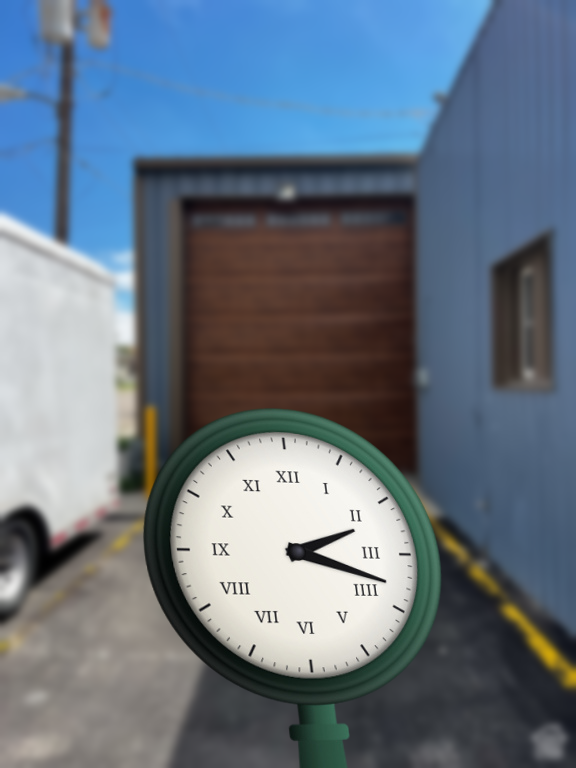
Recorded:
2 h 18 min
